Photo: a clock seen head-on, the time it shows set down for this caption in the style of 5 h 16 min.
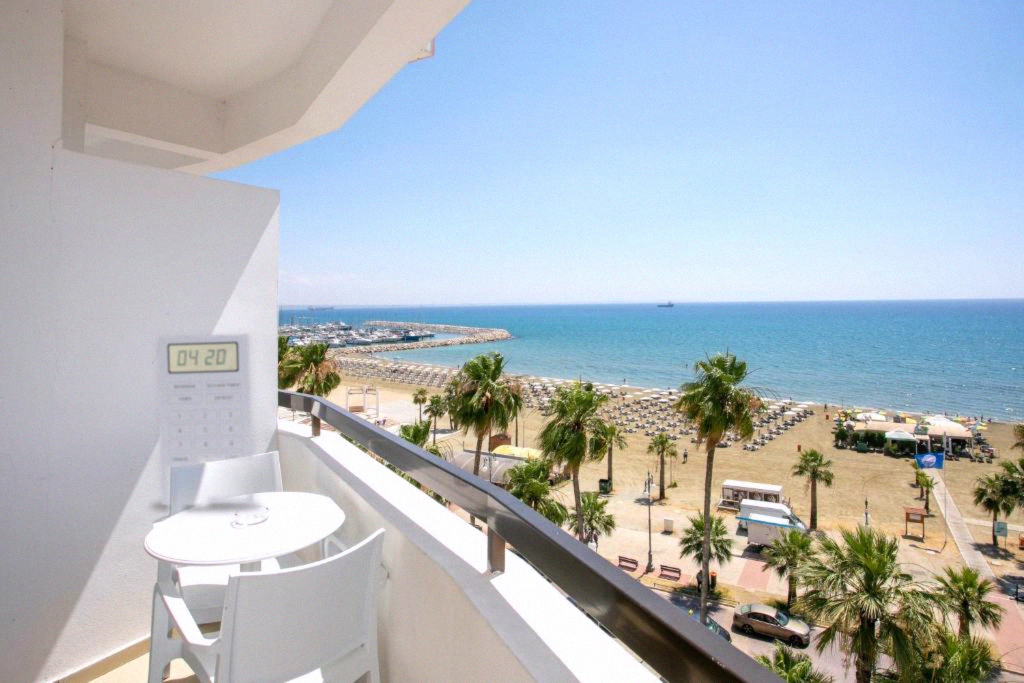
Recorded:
4 h 20 min
